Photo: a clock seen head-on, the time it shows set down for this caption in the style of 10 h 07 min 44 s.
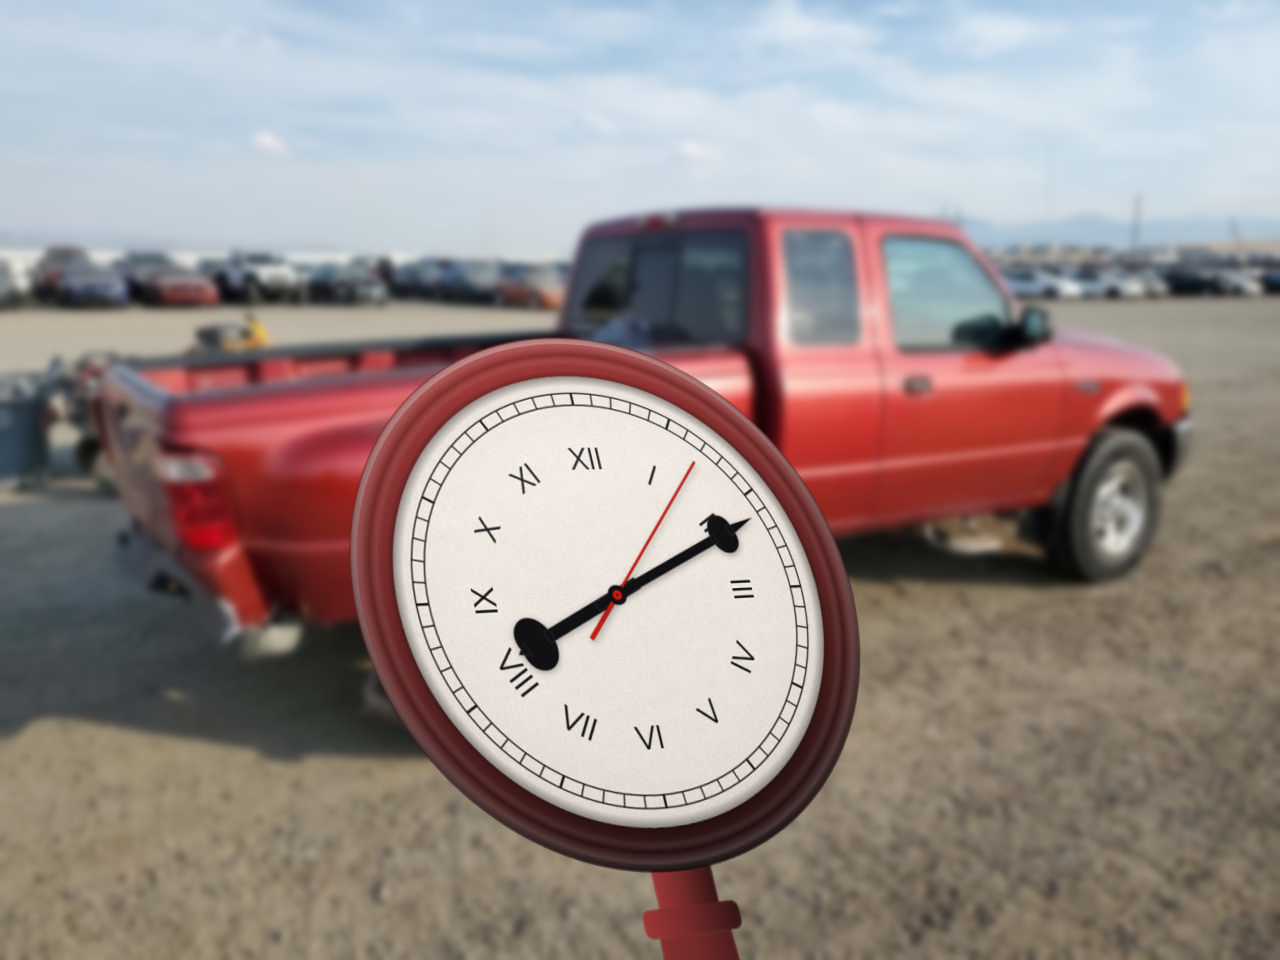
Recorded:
8 h 11 min 07 s
